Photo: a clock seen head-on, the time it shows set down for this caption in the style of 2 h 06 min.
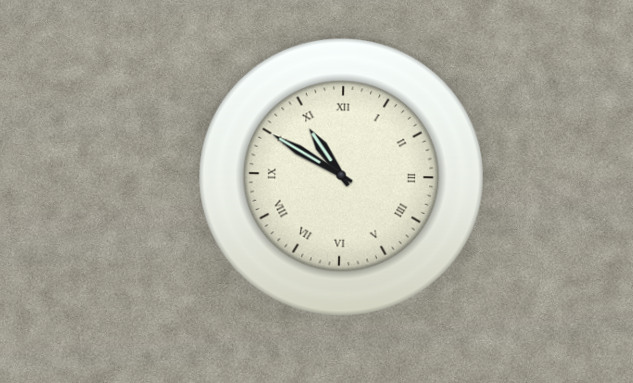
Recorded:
10 h 50 min
